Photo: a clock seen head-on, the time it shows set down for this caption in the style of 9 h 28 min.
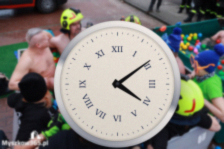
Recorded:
4 h 09 min
